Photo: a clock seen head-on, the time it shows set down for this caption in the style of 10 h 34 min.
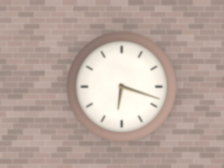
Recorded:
6 h 18 min
